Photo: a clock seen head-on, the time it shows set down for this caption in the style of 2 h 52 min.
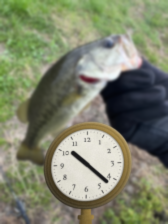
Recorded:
10 h 22 min
